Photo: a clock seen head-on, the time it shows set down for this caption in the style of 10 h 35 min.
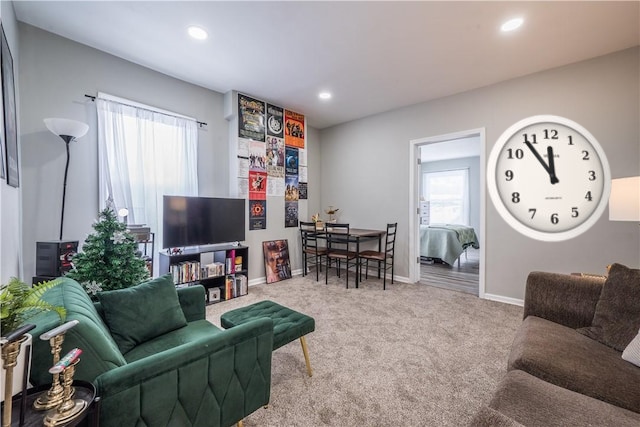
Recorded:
11 h 54 min
